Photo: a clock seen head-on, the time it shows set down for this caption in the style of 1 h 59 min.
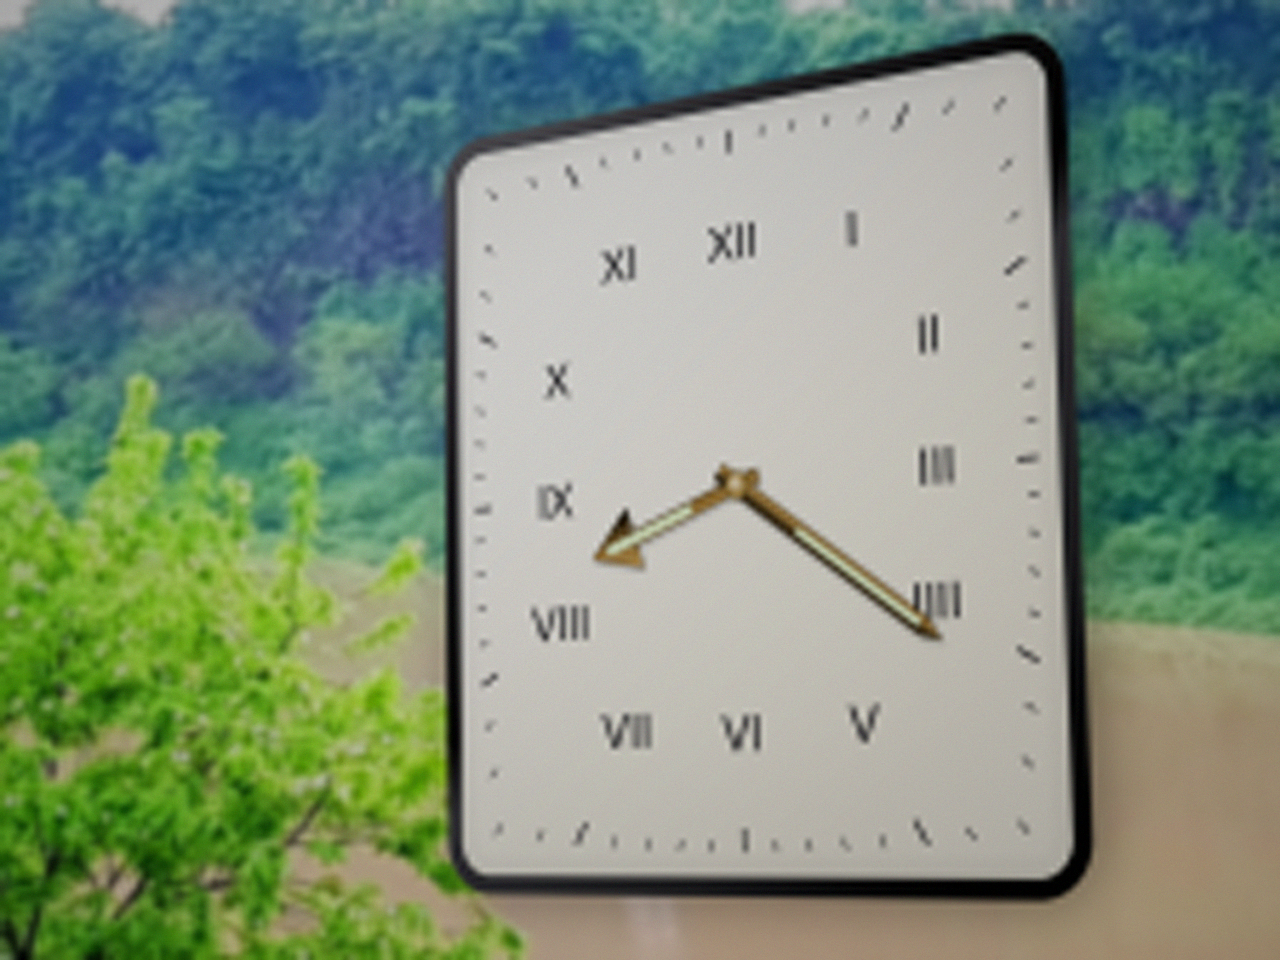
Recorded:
8 h 21 min
